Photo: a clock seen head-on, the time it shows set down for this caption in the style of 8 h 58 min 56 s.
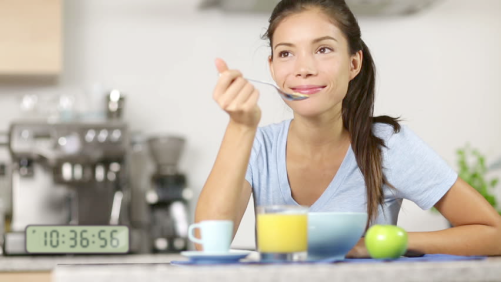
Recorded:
10 h 36 min 56 s
